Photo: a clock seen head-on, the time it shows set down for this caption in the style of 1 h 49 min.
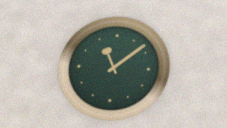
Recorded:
11 h 08 min
